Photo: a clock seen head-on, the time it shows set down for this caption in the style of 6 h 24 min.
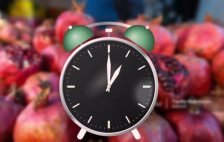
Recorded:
1 h 00 min
